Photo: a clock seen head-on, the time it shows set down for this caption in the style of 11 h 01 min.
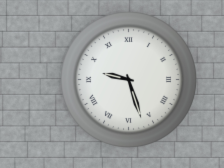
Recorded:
9 h 27 min
